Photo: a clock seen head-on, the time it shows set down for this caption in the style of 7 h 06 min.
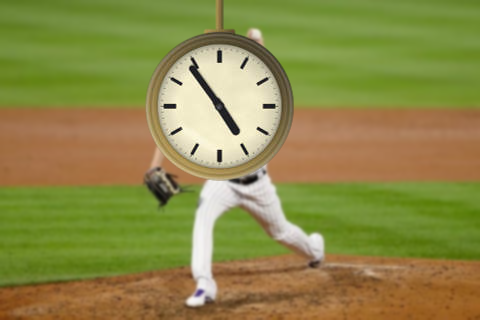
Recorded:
4 h 54 min
